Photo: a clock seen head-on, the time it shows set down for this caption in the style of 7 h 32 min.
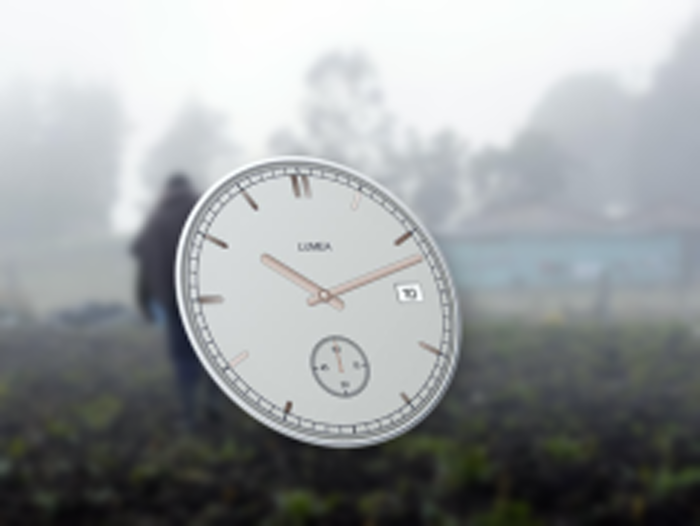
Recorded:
10 h 12 min
